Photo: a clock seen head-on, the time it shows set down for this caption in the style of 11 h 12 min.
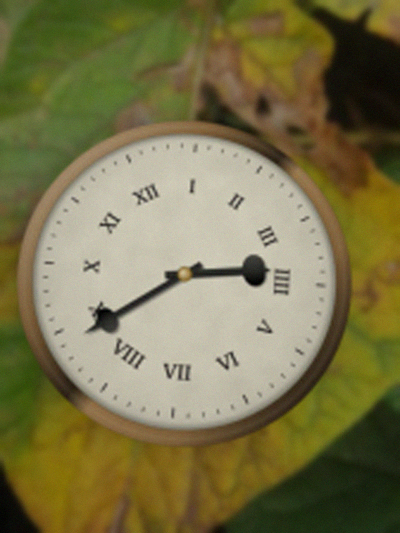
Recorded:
3 h 44 min
